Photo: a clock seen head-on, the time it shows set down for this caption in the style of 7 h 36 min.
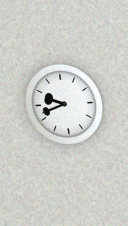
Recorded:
9 h 42 min
